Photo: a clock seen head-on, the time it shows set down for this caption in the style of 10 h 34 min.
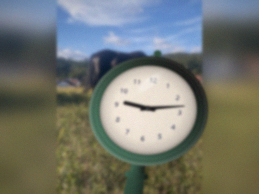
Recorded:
9 h 13 min
